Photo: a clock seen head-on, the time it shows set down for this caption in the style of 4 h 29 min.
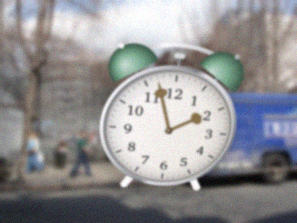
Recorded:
1 h 57 min
